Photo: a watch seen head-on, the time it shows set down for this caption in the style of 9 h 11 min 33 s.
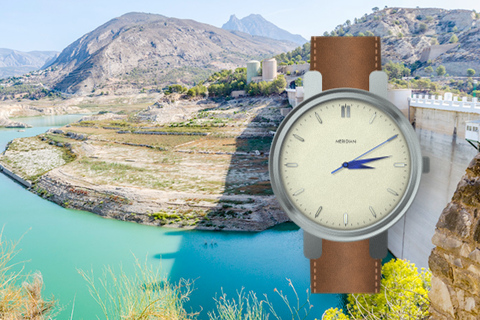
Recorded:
3 h 13 min 10 s
